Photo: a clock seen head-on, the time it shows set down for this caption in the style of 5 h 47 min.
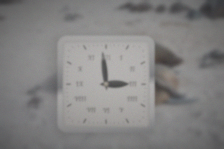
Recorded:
2 h 59 min
